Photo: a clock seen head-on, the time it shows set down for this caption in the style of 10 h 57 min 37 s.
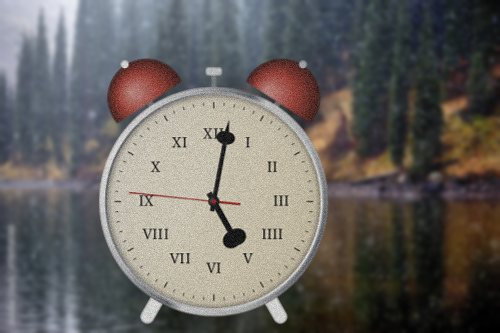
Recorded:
5 h 01 min 46 s
